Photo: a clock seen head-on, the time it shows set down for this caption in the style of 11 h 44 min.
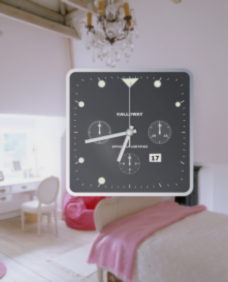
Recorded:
6 h 43 min
